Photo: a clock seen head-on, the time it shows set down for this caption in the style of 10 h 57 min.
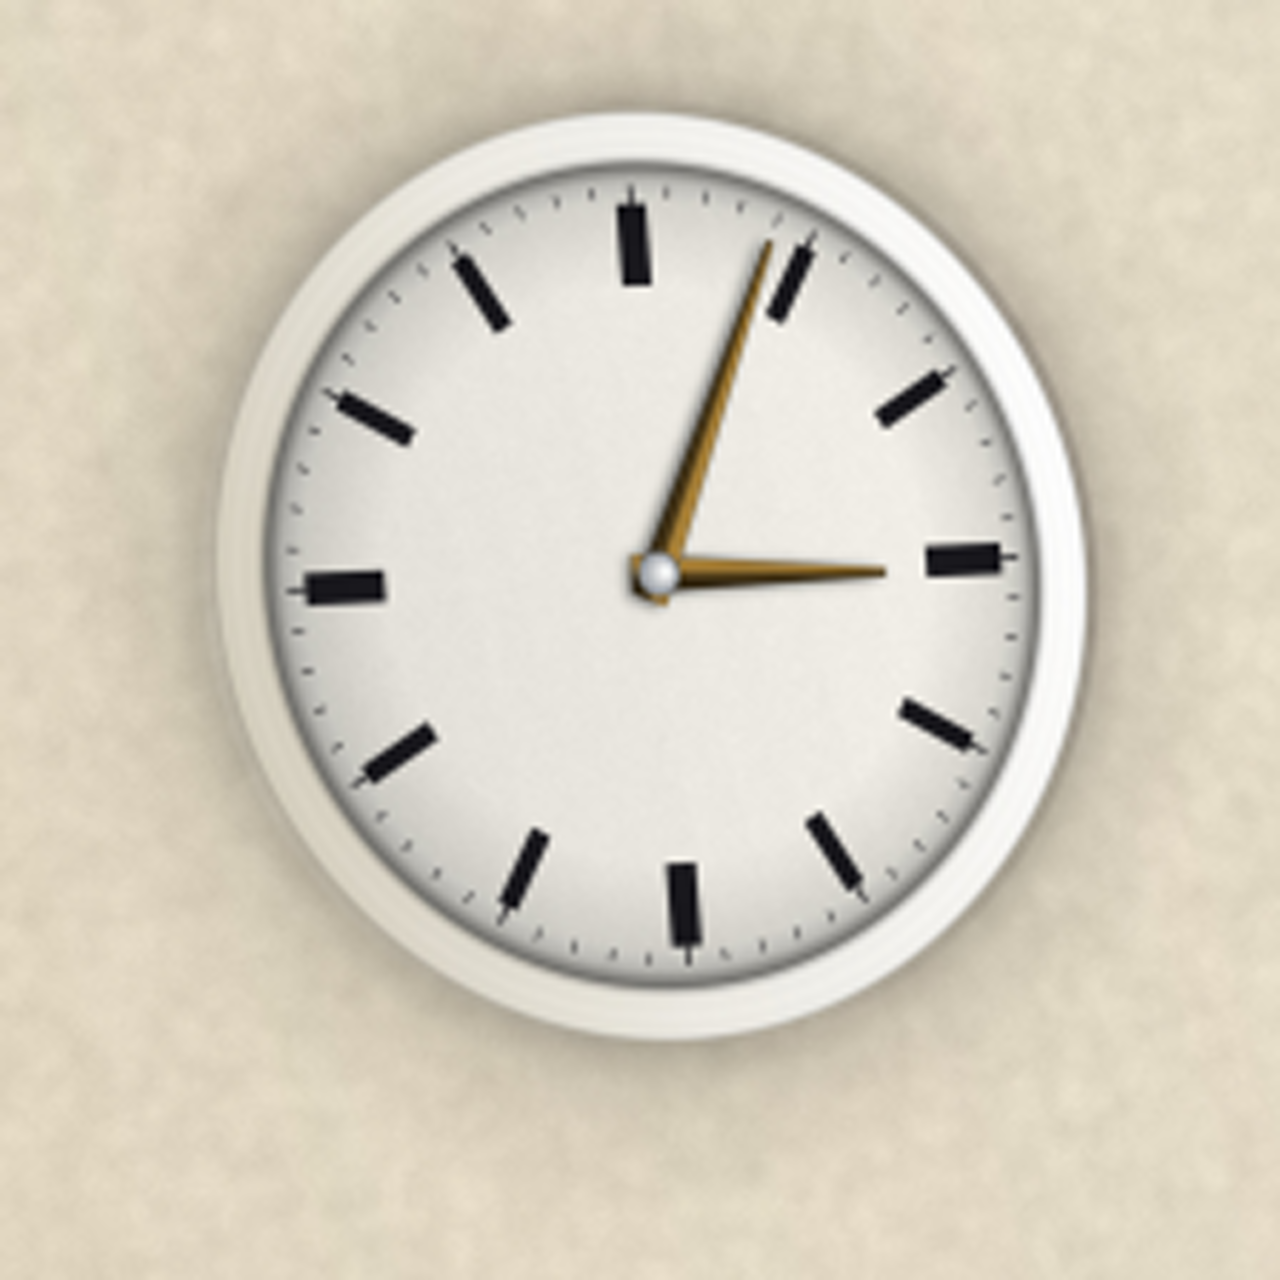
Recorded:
3 h 04 min
